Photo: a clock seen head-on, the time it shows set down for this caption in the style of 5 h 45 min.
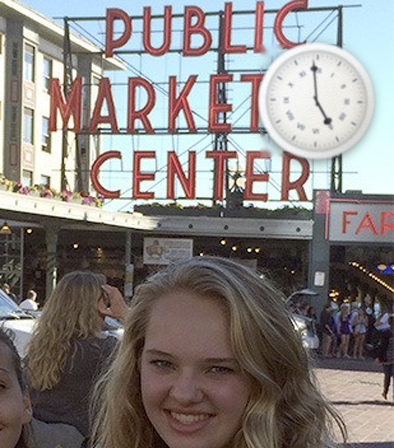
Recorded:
4 h 59 min
